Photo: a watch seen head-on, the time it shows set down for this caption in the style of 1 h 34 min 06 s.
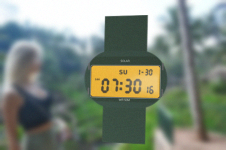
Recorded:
7 h 30 min 16 s
